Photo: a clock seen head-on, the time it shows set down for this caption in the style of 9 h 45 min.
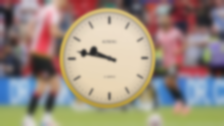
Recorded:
9 h 47 min
